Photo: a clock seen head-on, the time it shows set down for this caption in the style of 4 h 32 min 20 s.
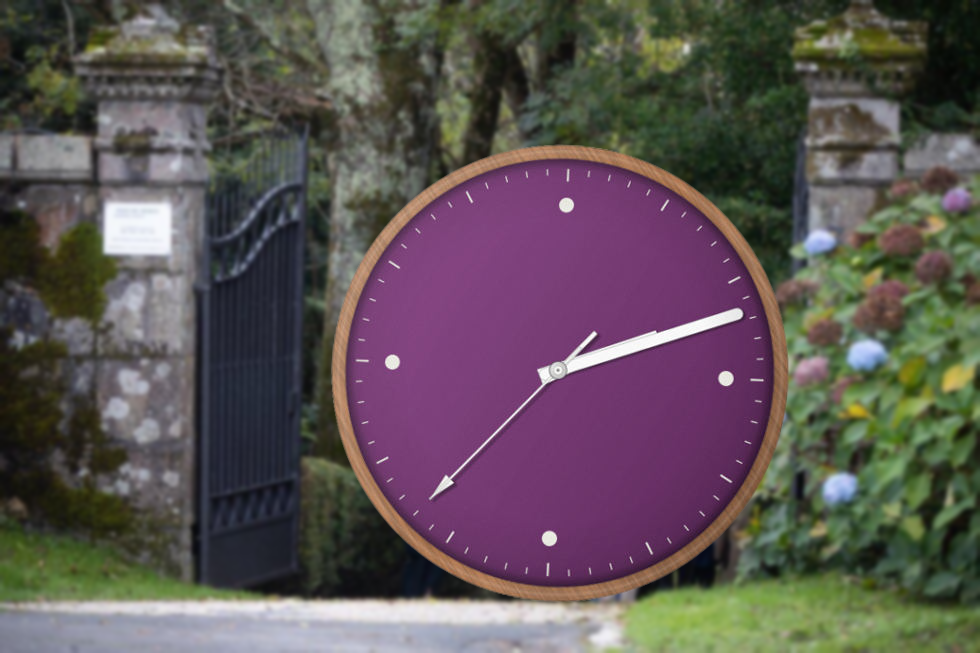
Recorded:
2 h 11 min 37 s
